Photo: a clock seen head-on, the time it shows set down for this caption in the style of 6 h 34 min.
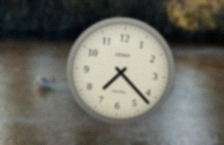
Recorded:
7 h 22 min
